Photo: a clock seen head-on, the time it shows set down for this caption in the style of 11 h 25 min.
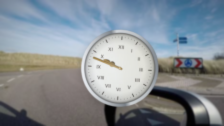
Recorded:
9 h 48 min
